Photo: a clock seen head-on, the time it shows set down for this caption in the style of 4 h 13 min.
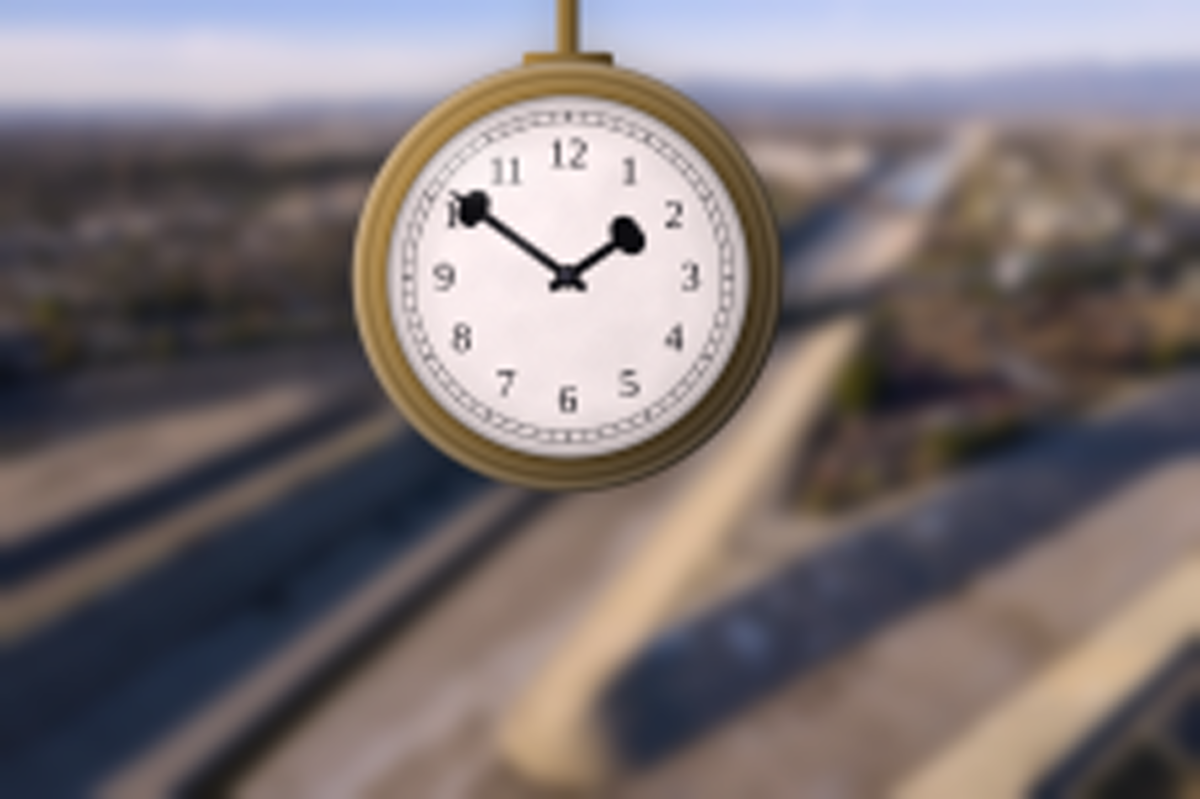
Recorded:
1 h 51 min
